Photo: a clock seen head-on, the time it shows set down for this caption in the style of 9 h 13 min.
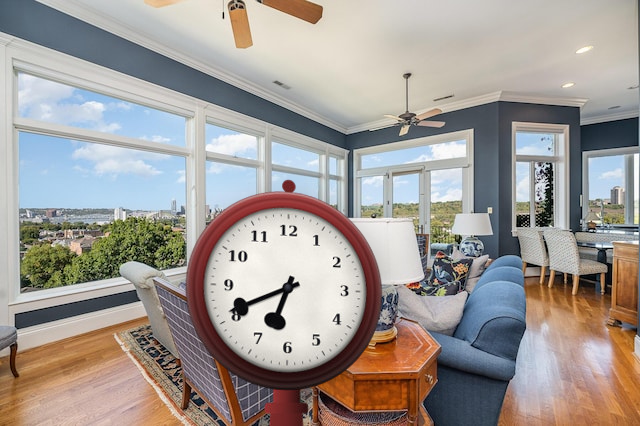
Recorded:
6 h 41 min
